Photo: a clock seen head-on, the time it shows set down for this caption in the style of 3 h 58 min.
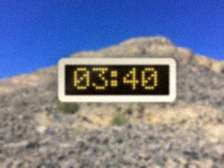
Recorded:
3 h 40 min
